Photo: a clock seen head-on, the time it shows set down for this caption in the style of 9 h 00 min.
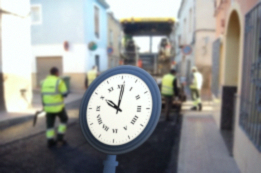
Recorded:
10 h 01 min
